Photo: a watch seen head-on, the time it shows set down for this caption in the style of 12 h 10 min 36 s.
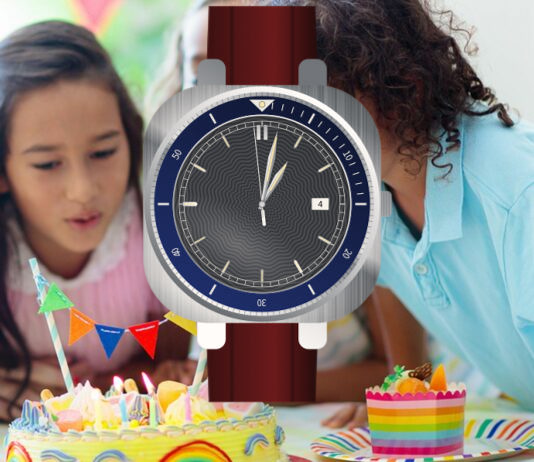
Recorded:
1 h 01 min 59 s
